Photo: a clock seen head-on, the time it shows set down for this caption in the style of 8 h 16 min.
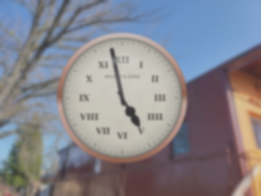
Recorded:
4 h 58 min
